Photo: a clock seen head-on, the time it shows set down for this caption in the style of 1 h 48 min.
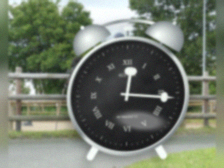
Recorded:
12 h 16 min
